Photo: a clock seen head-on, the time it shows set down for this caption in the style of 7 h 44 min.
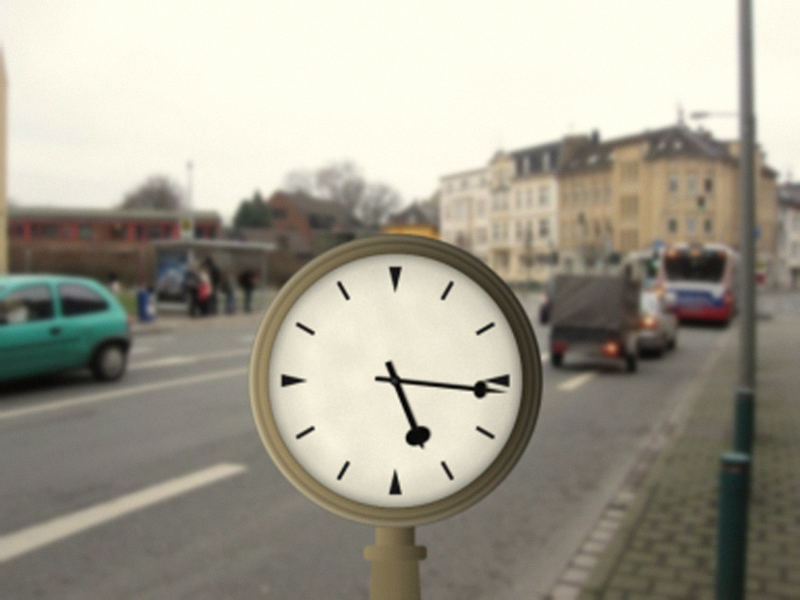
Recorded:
5 h 16 min
